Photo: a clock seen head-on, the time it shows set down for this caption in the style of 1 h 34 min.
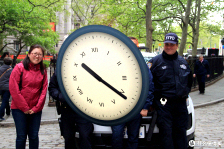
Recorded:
10 h 21 min
